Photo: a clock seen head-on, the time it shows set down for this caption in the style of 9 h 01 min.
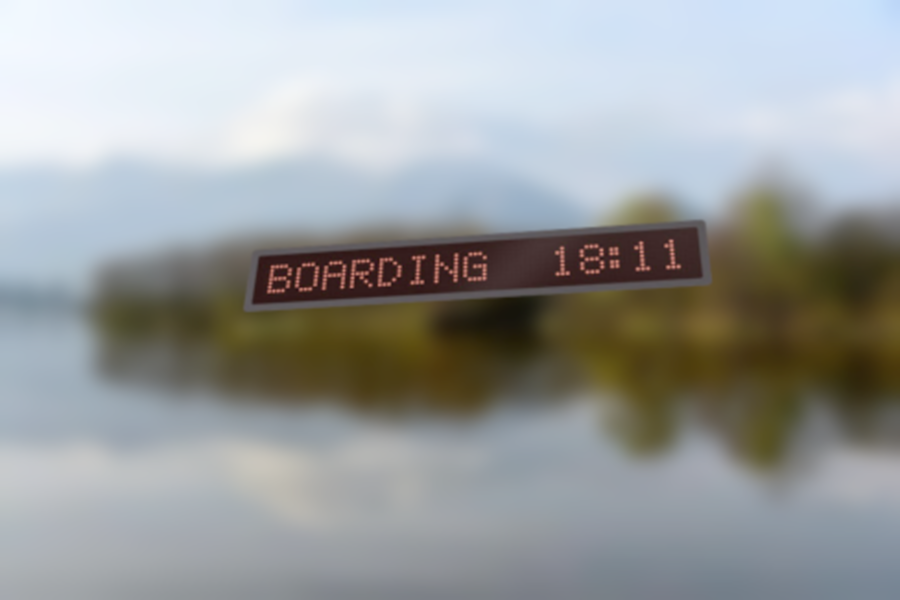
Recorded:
18 h 11 min
